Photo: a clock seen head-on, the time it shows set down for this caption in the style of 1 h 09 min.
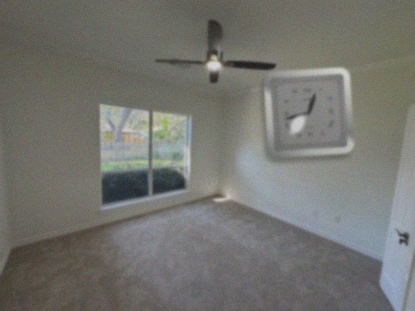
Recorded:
12 h 43 min
